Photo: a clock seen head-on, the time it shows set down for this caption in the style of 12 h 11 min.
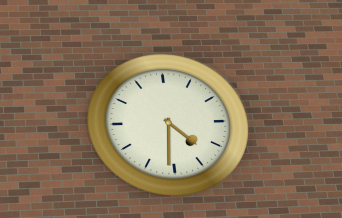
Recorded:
4 h 31 min
